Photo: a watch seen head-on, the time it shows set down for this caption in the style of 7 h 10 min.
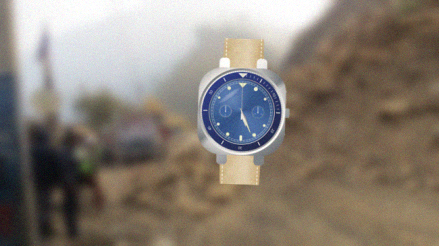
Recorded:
5 h 26 min
